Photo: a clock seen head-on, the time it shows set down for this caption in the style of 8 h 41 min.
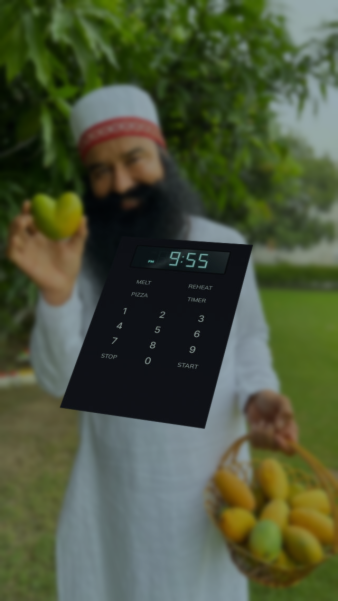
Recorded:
9 h 55 min
